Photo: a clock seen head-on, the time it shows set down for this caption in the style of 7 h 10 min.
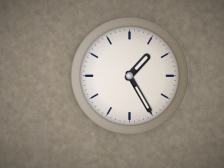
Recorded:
1 h 25 min
